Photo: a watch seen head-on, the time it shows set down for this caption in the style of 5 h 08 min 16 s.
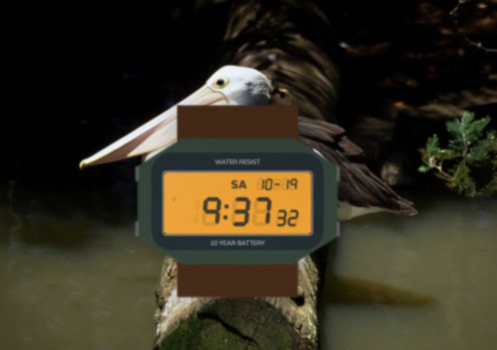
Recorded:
9 h 37 min 32 s
